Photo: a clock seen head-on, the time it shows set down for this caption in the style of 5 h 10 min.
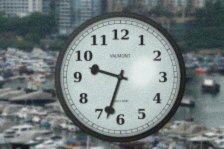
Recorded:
9 h 33 min
